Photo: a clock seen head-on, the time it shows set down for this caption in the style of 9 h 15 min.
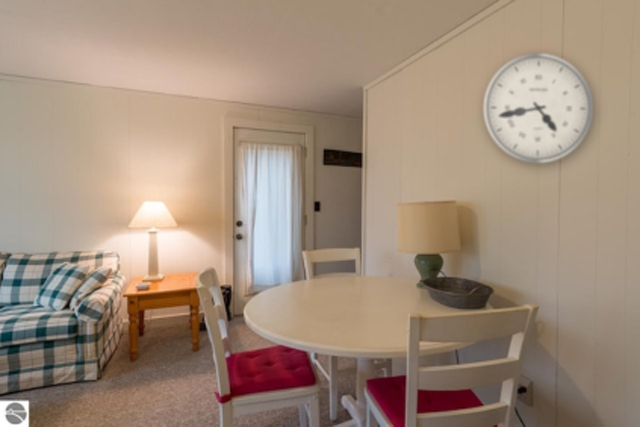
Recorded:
4 h 43 min
